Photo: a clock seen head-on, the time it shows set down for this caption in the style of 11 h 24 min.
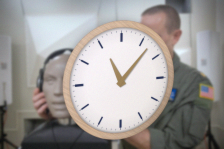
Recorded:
11 h 07 min
